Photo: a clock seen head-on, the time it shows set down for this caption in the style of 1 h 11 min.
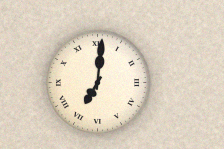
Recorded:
7 h 01 min
